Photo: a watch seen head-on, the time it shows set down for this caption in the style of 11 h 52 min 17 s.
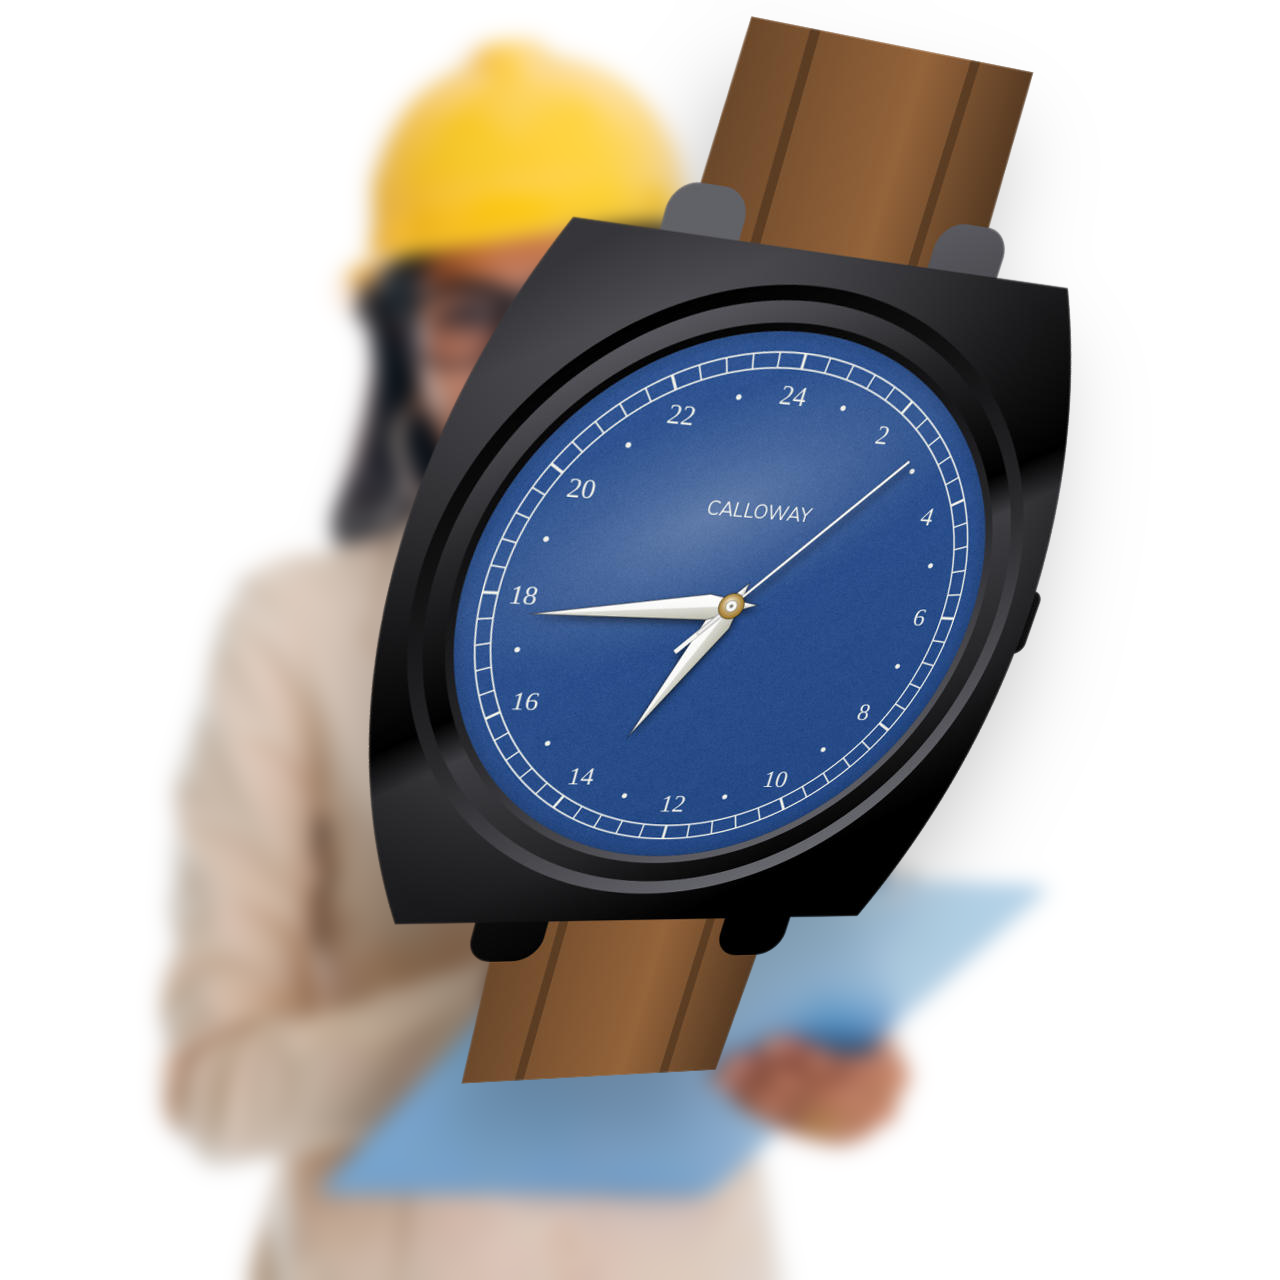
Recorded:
13 h 44 min 07 s
